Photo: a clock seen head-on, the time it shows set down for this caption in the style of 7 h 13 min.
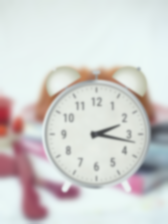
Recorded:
2 h 17 min
